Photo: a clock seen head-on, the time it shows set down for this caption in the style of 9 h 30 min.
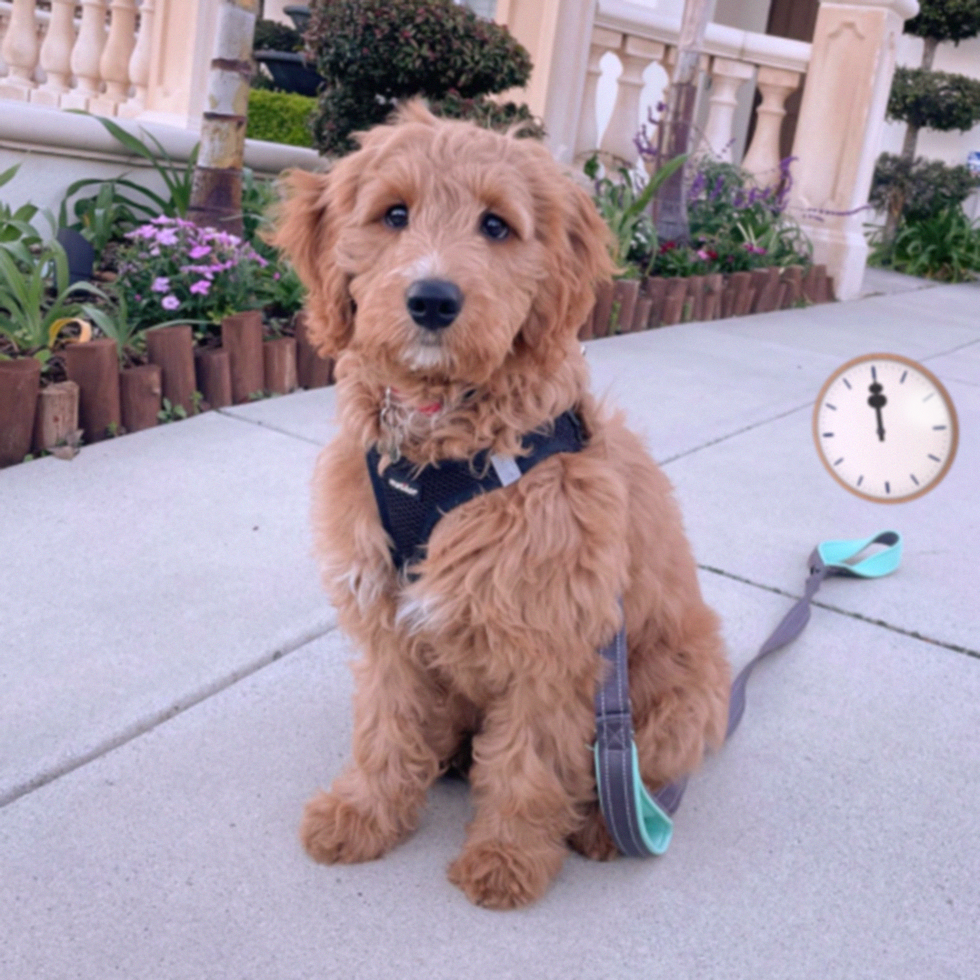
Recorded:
12 h 00 min
